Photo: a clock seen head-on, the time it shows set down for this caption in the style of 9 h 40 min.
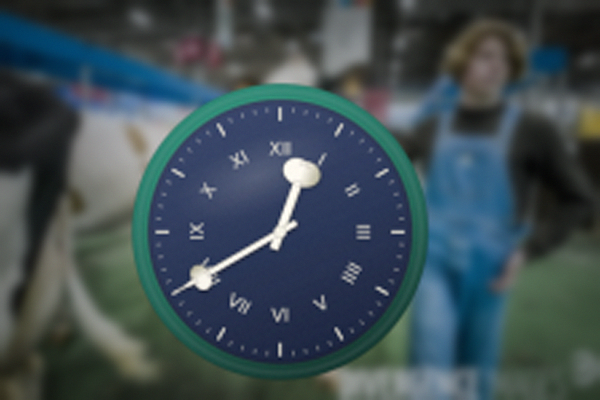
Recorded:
12 h 40 min
